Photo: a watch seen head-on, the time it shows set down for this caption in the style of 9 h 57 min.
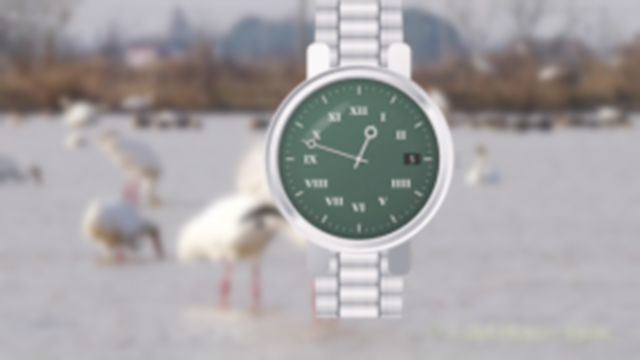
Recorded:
12 h 48 min
